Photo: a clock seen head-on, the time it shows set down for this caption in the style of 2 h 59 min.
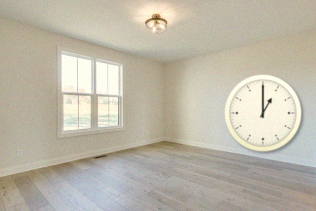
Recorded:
1 h 00 min
